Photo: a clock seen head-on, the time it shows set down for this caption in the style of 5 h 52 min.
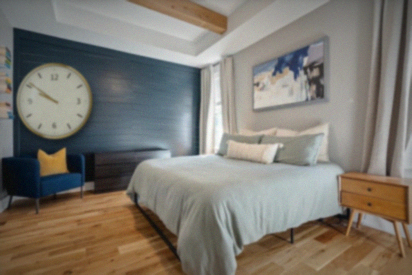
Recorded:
9 h 51 min
